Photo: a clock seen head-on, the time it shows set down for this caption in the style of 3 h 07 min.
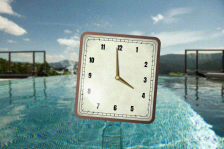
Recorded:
3 h 59 min
